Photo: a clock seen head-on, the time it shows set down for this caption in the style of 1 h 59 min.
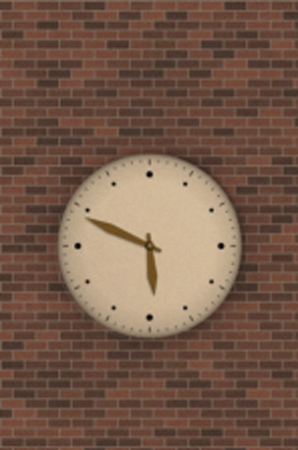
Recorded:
5 h 49 min
